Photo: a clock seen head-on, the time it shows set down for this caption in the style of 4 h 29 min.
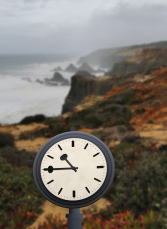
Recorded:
10 h 45 min
